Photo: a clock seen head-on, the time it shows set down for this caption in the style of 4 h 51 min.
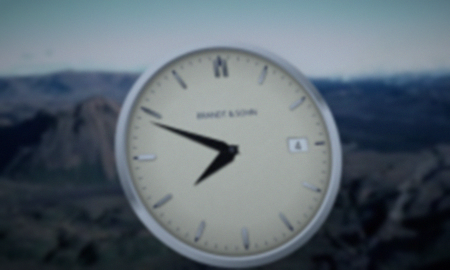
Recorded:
7 h 49 min
